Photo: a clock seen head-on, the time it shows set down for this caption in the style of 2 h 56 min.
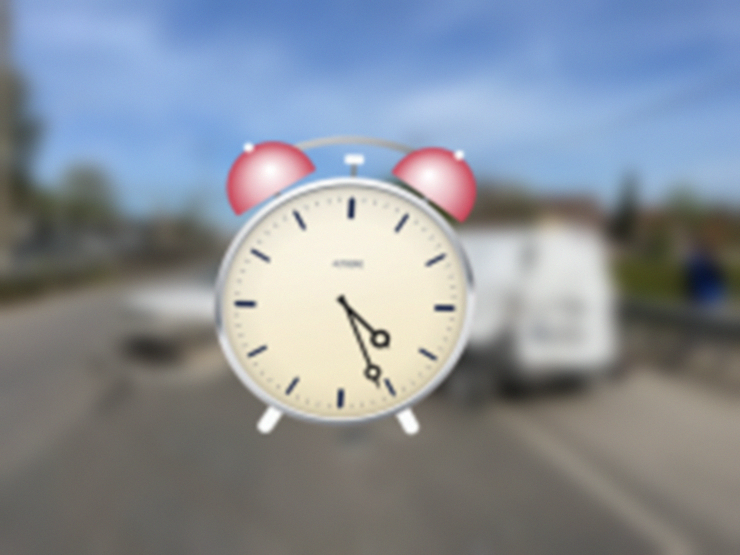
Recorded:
4 h 26 min
